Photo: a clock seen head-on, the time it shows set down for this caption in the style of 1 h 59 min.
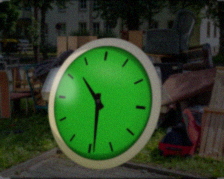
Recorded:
10 h 29 min
